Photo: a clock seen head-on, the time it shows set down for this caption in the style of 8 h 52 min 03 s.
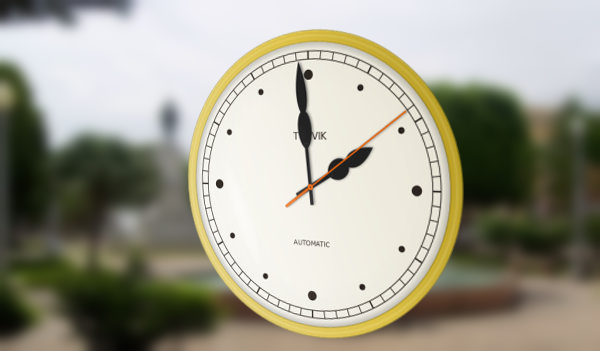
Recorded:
1 h 59 min 09 s
